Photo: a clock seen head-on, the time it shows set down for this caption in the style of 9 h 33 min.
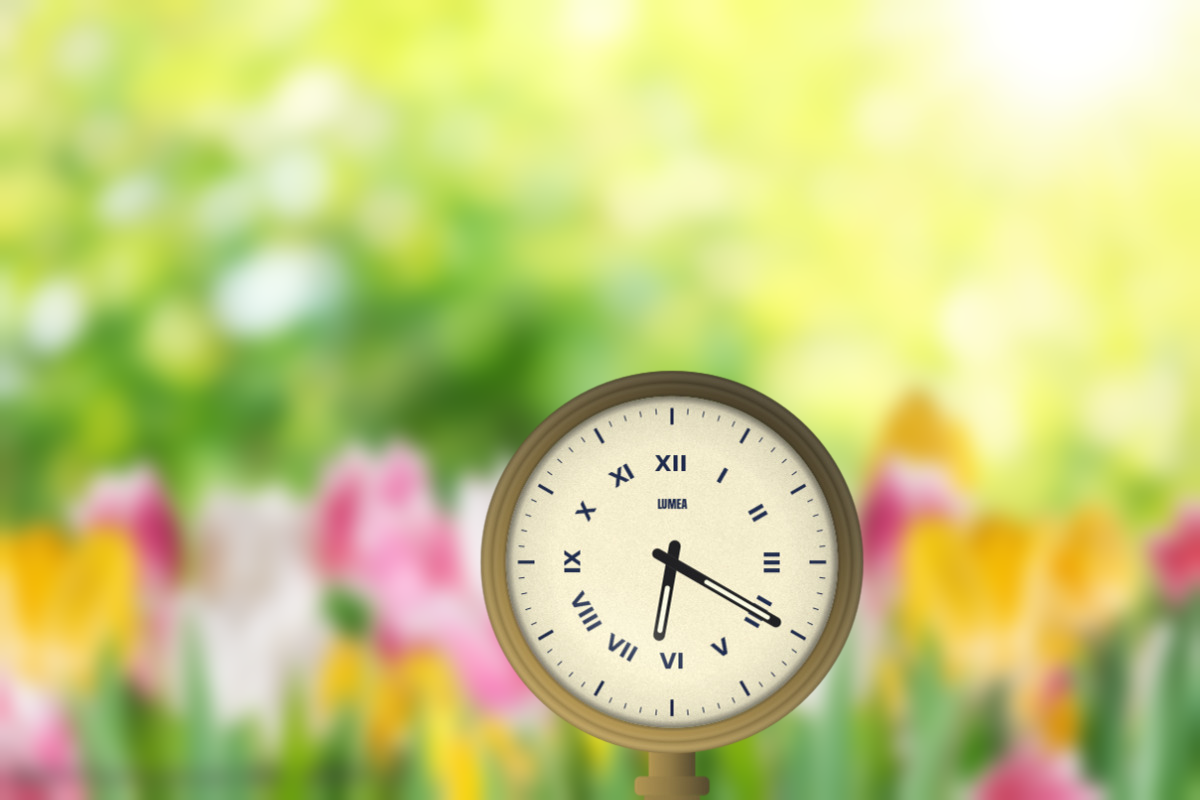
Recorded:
6 h 20 min
